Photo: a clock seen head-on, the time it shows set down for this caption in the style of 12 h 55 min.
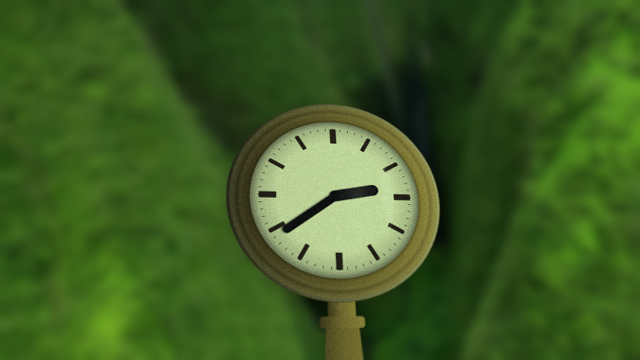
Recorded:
2 h 39 min
